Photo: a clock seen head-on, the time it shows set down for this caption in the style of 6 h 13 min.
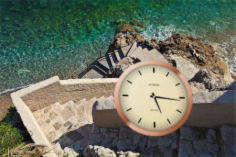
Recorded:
5 h 16 min
